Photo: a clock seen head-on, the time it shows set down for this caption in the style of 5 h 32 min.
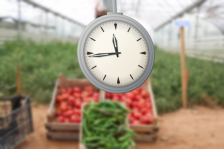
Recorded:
11 h 44 min
